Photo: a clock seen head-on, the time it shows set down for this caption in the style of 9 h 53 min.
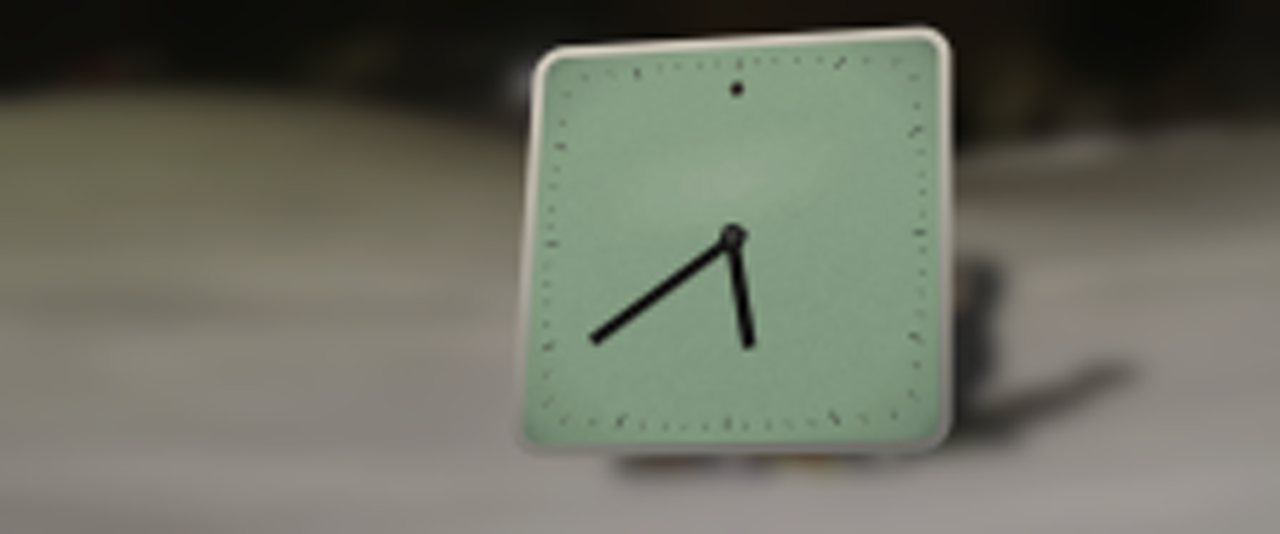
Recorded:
5 h 39 min
